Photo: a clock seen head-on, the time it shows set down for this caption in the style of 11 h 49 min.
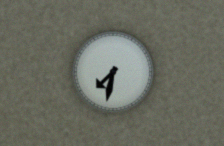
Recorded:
7 h 32 min
